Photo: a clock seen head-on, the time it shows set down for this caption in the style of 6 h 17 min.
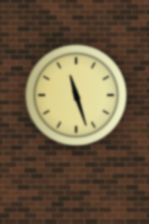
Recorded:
11 h 27 min
